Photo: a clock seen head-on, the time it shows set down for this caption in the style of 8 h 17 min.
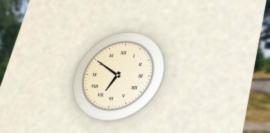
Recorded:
6 h 50 min
